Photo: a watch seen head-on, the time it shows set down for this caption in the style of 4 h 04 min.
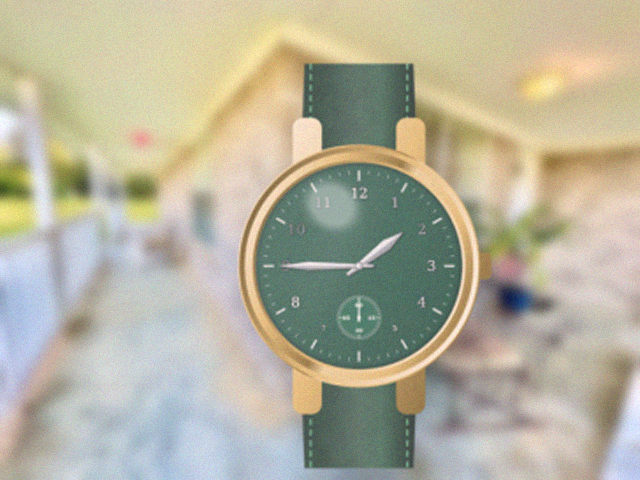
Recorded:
1 h 45 min
